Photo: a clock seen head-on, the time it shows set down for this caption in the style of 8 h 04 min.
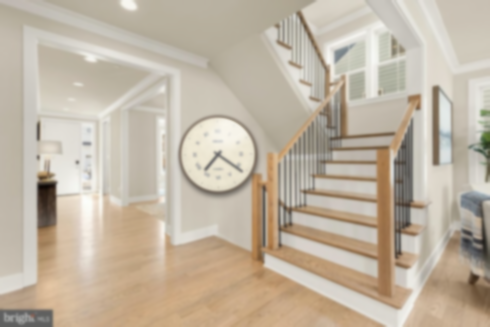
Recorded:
7 h 21 min
